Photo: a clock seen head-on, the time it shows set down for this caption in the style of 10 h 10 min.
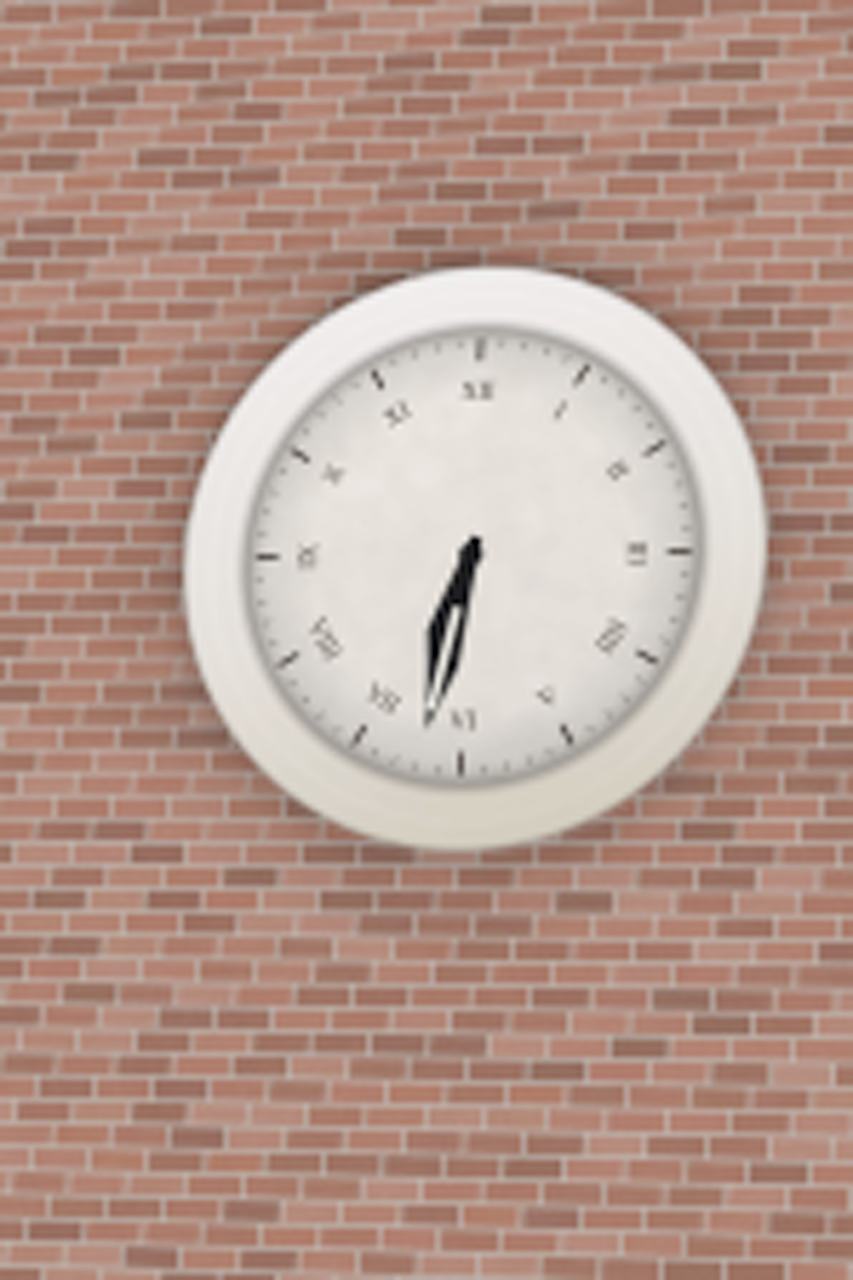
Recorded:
6 h 32 min
